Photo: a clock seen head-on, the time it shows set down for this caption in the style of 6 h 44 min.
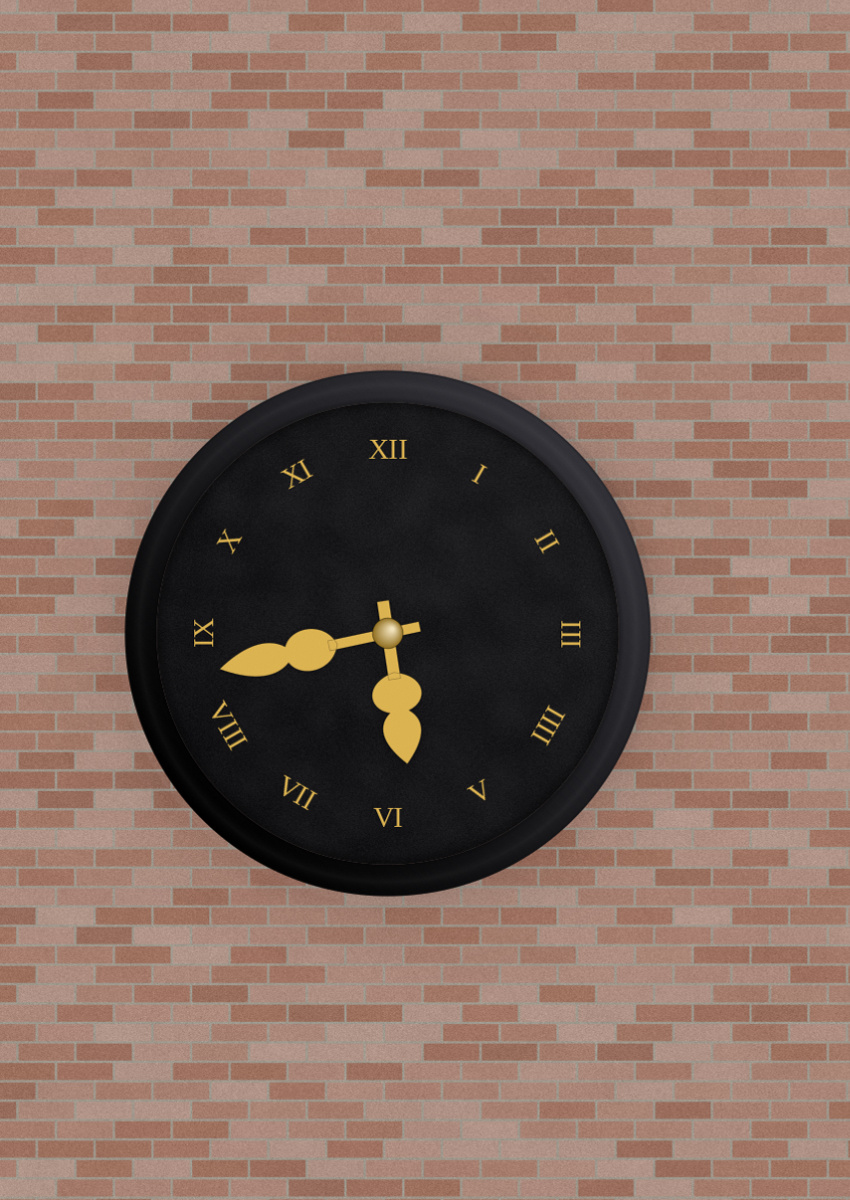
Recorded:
5 h 43 min
